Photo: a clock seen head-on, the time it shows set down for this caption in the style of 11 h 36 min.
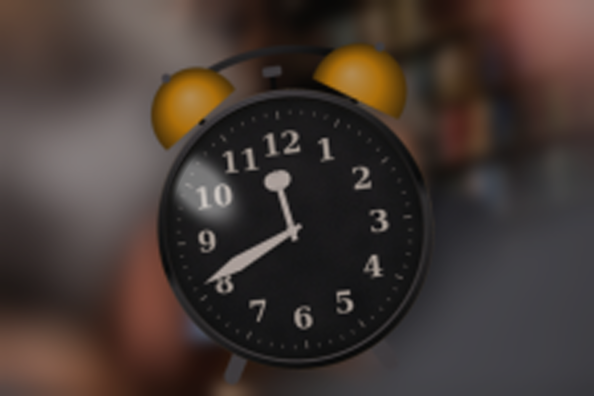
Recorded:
11 h 41 min
